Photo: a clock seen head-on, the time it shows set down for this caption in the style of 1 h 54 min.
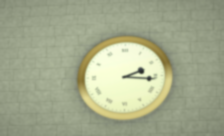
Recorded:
2 h 16 min
